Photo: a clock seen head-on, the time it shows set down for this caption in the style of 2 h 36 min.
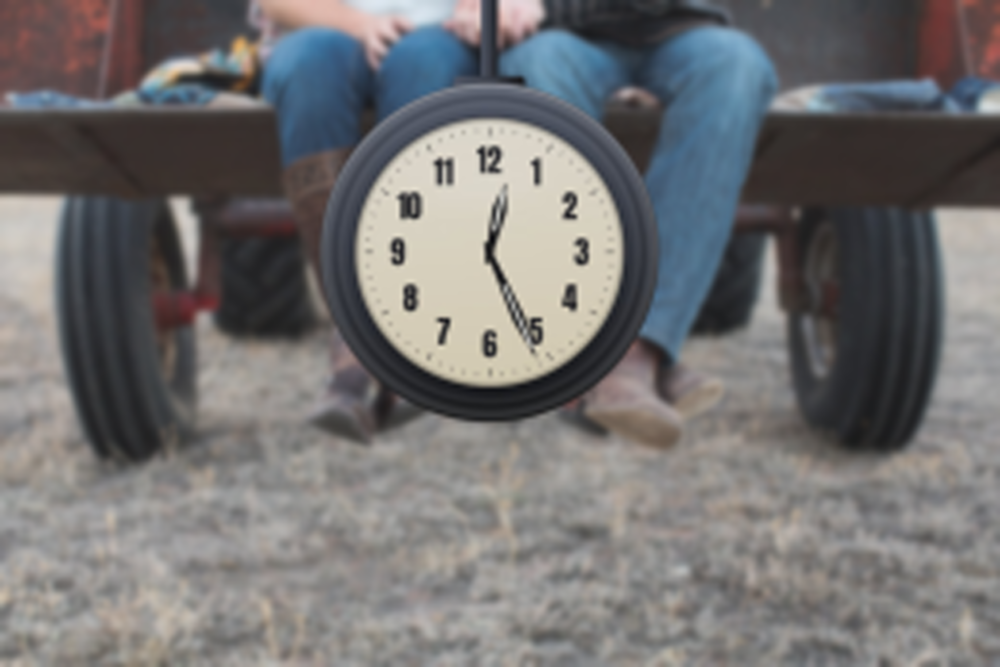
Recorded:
12 h 26 min
